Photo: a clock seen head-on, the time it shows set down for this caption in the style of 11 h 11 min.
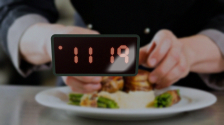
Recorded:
11 h 19 min
